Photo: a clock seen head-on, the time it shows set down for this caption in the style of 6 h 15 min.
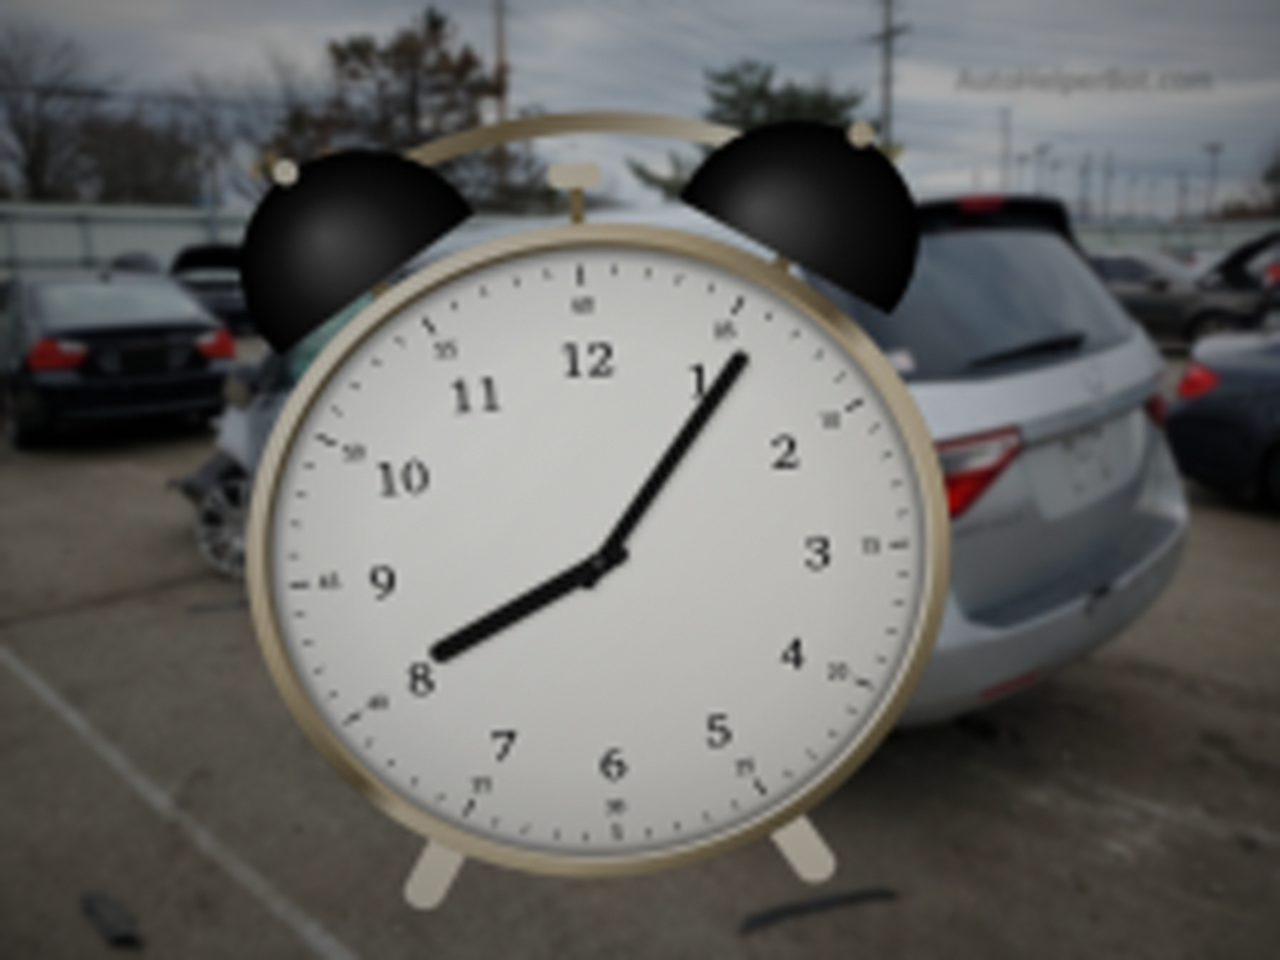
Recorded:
8 h 06 min
